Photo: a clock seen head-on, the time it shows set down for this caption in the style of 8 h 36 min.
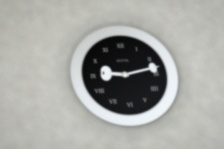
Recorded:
9 h 13 min
